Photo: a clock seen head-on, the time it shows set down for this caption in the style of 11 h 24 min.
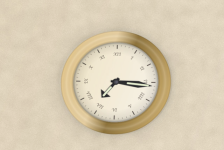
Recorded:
7 h 16 min
